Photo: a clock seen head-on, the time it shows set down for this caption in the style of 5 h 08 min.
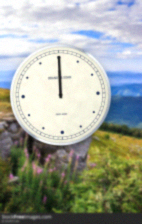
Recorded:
12 h 00 min
